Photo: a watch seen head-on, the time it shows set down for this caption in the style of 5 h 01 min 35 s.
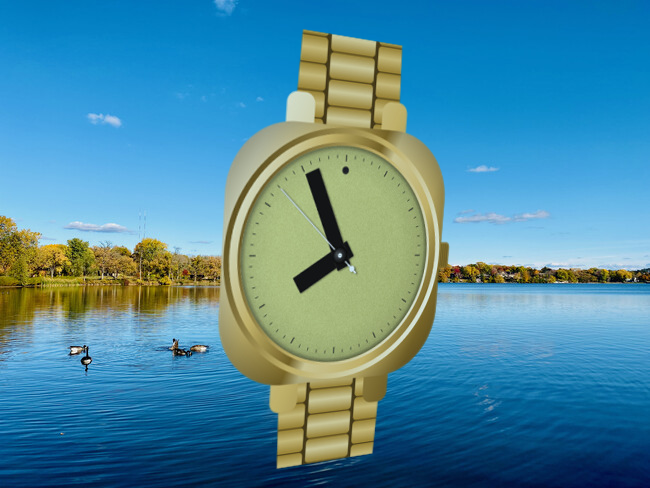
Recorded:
7 h 55 min 52 s
